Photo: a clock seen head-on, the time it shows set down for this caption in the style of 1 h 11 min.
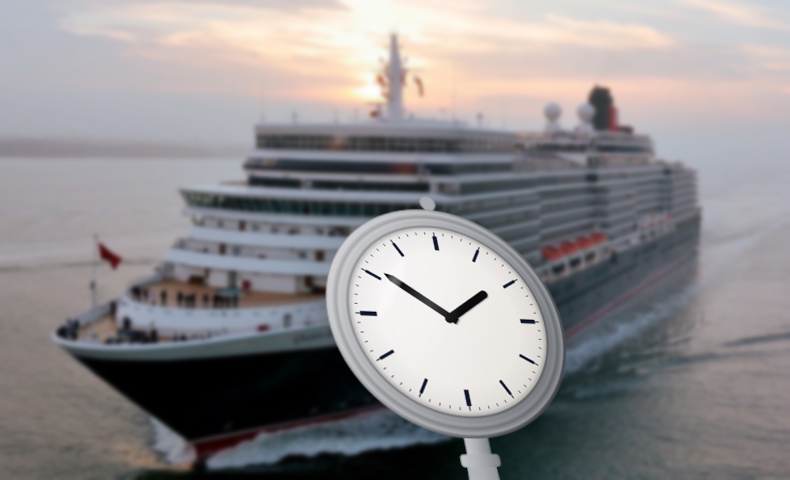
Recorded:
1 h 51 min
